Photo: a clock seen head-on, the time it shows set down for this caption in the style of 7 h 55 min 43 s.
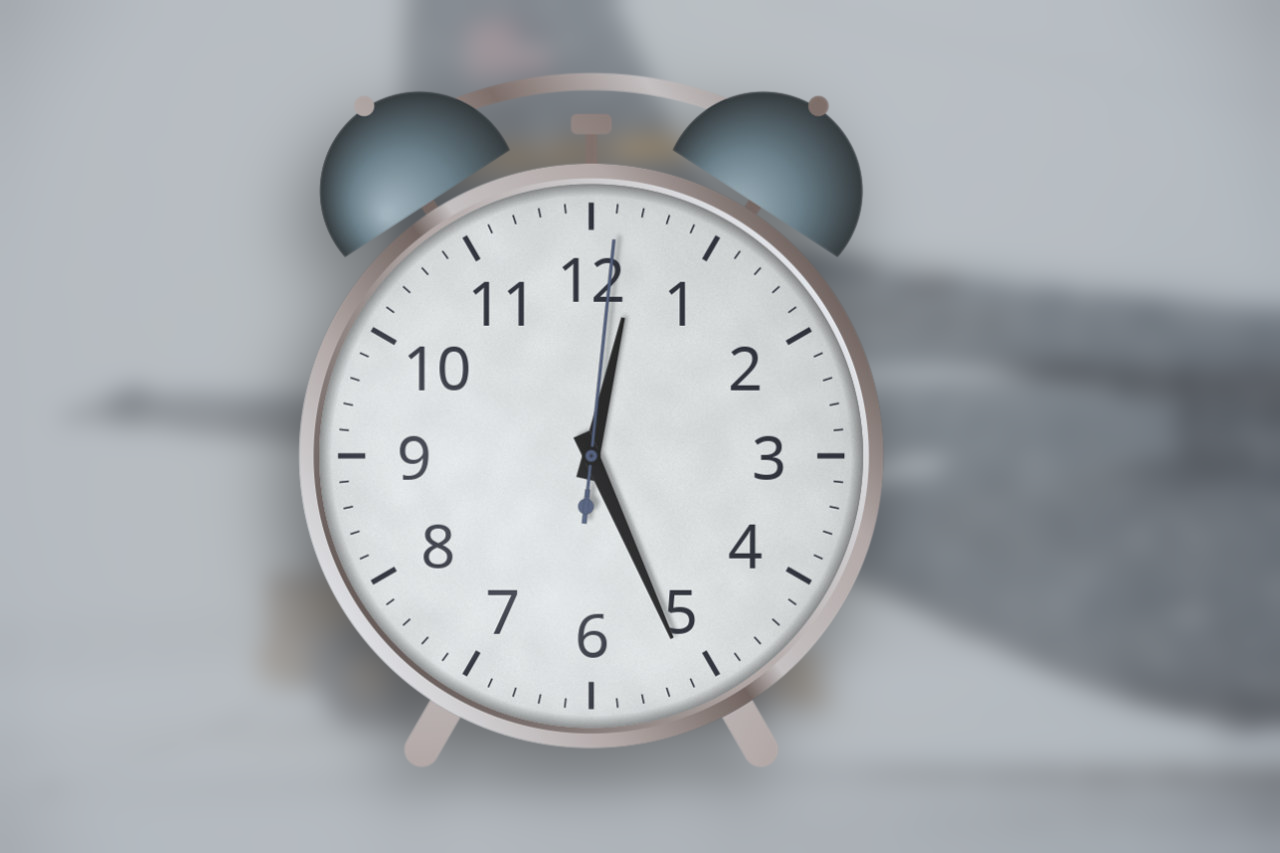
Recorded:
12 h 26 min 01 s
